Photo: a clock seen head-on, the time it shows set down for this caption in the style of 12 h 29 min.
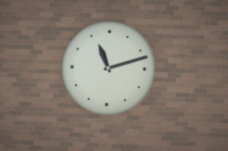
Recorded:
11 h 12 min
